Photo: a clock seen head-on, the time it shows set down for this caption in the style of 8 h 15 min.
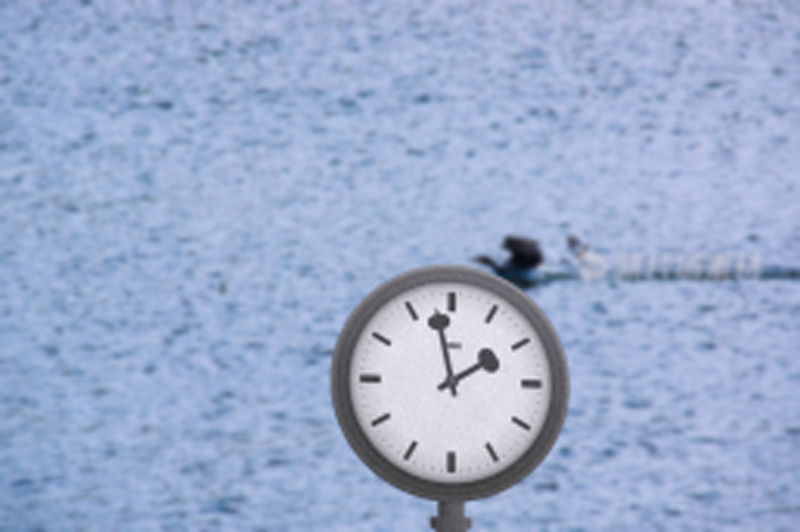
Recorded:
1 h 58 min
